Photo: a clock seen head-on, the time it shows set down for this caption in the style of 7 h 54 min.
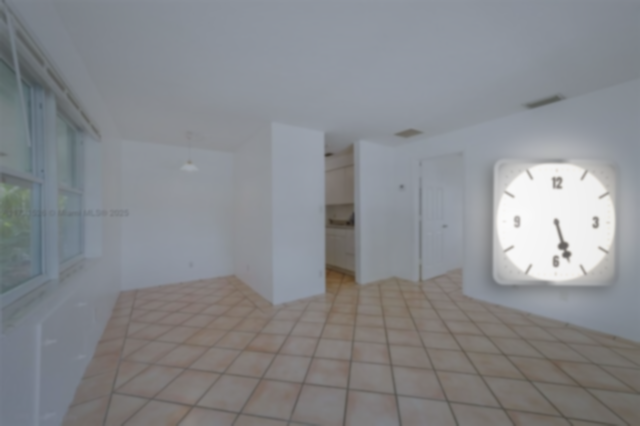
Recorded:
5 h 27 min
